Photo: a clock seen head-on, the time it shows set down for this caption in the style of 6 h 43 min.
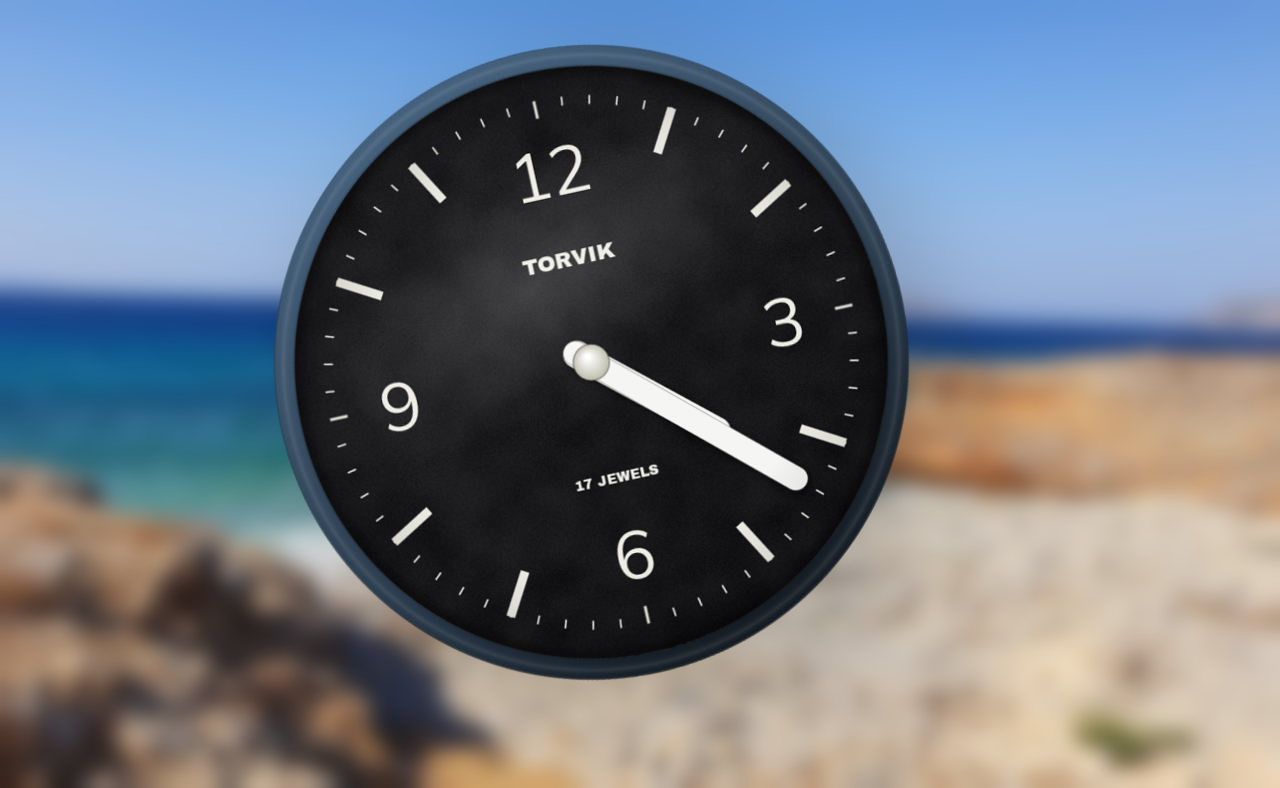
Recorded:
4 h 22 min
